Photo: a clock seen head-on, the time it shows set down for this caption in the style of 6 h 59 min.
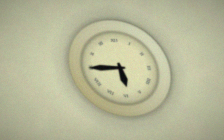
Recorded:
5 h 45 min
